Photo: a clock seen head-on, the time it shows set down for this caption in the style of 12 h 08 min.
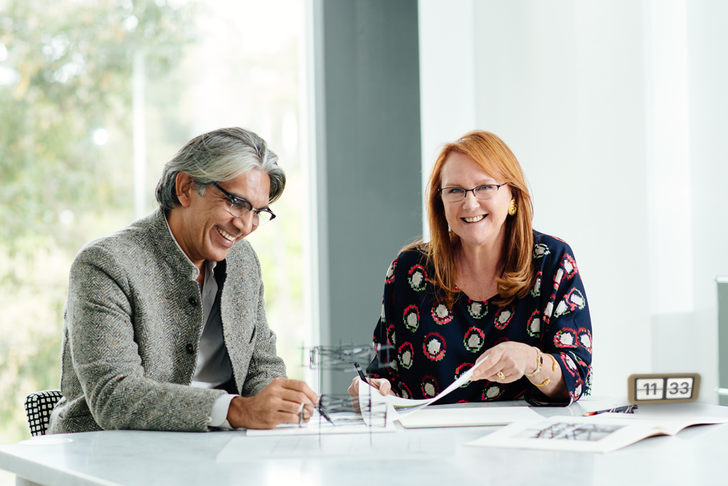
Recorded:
11 h 33 min
